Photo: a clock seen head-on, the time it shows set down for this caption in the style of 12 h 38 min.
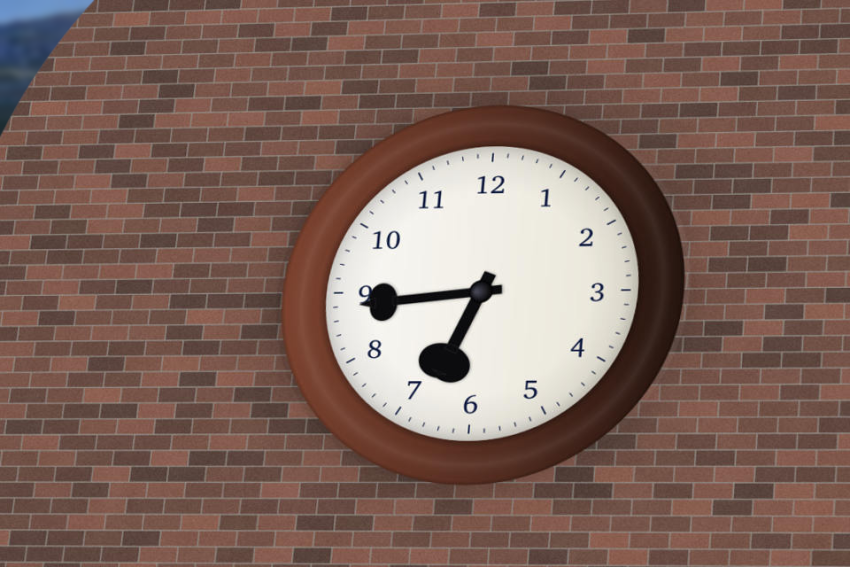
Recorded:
6 h 44 min
